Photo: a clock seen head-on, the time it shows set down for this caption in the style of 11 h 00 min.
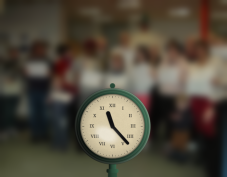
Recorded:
11 h 23 min
